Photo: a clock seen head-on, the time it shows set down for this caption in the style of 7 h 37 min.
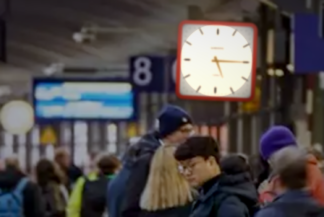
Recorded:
5 h 15 min
